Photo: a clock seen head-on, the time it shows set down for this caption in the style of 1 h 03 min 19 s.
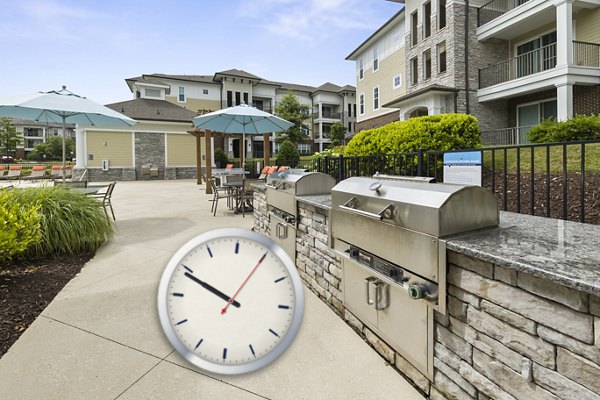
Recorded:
9 h 49 min 05 s
